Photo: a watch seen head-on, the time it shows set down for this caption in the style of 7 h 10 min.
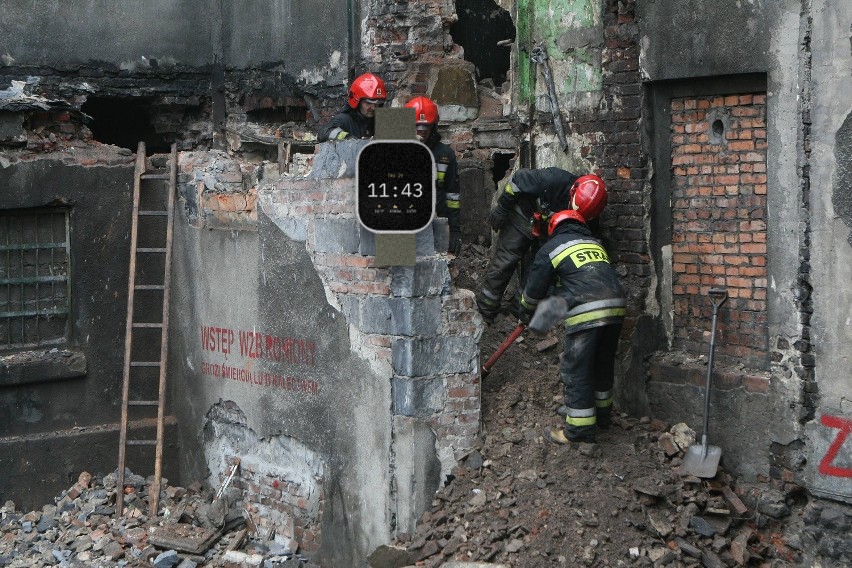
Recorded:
11 h 43 min
